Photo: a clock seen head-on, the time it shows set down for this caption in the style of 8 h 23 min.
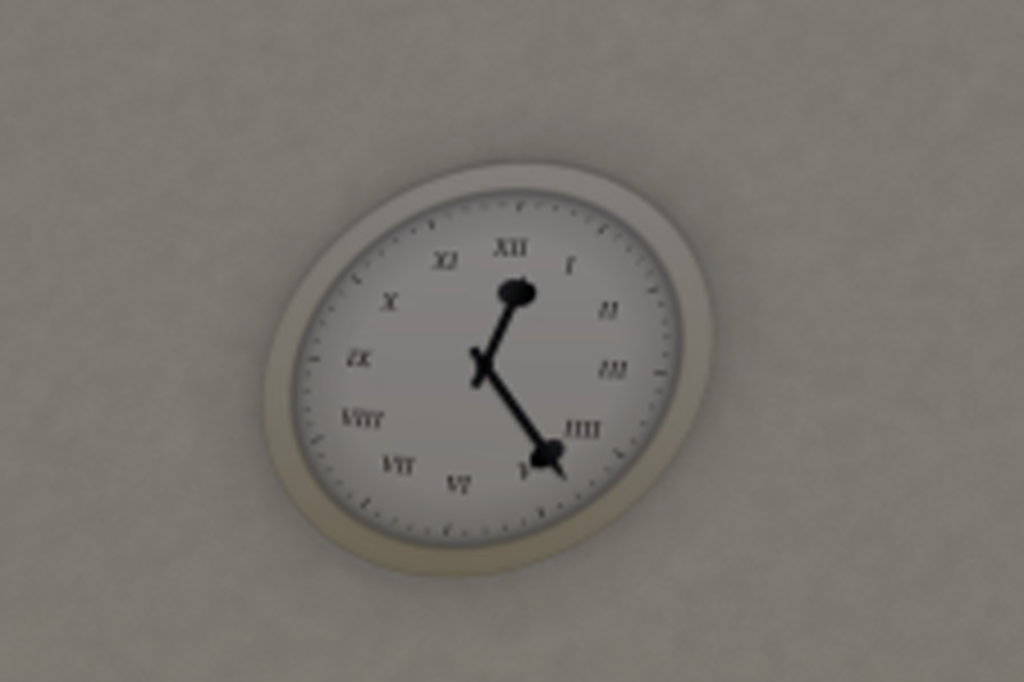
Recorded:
12 h 23 min
